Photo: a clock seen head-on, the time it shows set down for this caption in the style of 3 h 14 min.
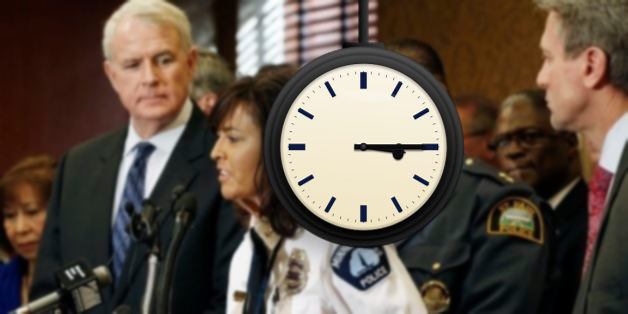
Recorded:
3 h 15 min
